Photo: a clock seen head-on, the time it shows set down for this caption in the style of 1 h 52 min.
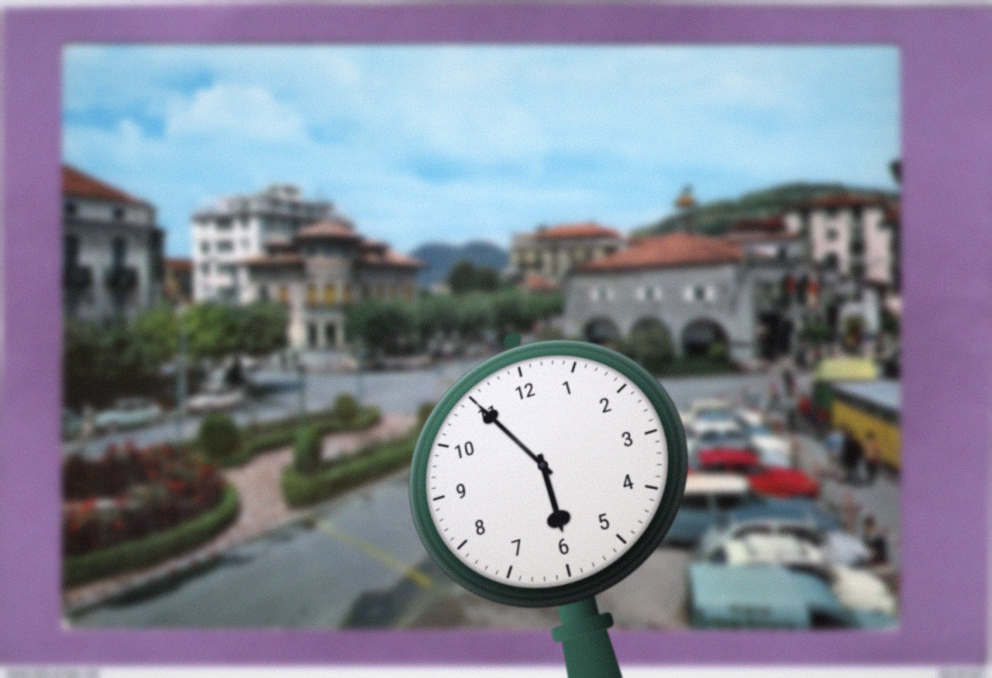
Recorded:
5 h 55 min
